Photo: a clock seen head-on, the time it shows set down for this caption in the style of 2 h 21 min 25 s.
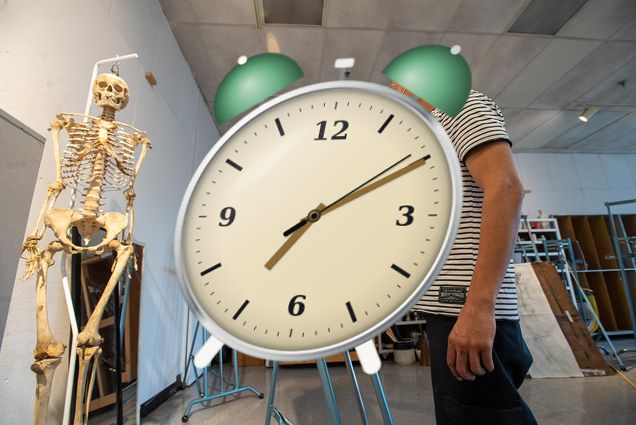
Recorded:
7 h 10 min 09 s
